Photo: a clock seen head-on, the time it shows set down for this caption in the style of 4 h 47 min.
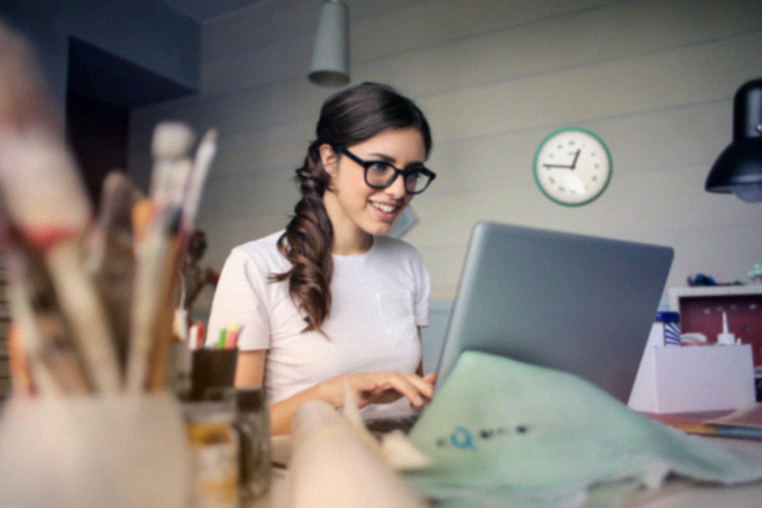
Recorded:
12 h 46 min
